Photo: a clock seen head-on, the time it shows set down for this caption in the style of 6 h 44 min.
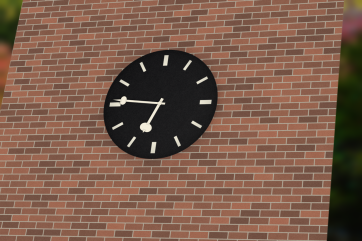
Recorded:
6 h 46 min
